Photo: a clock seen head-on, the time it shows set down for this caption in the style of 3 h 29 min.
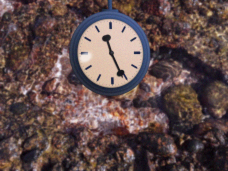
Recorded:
11 h 26 min
